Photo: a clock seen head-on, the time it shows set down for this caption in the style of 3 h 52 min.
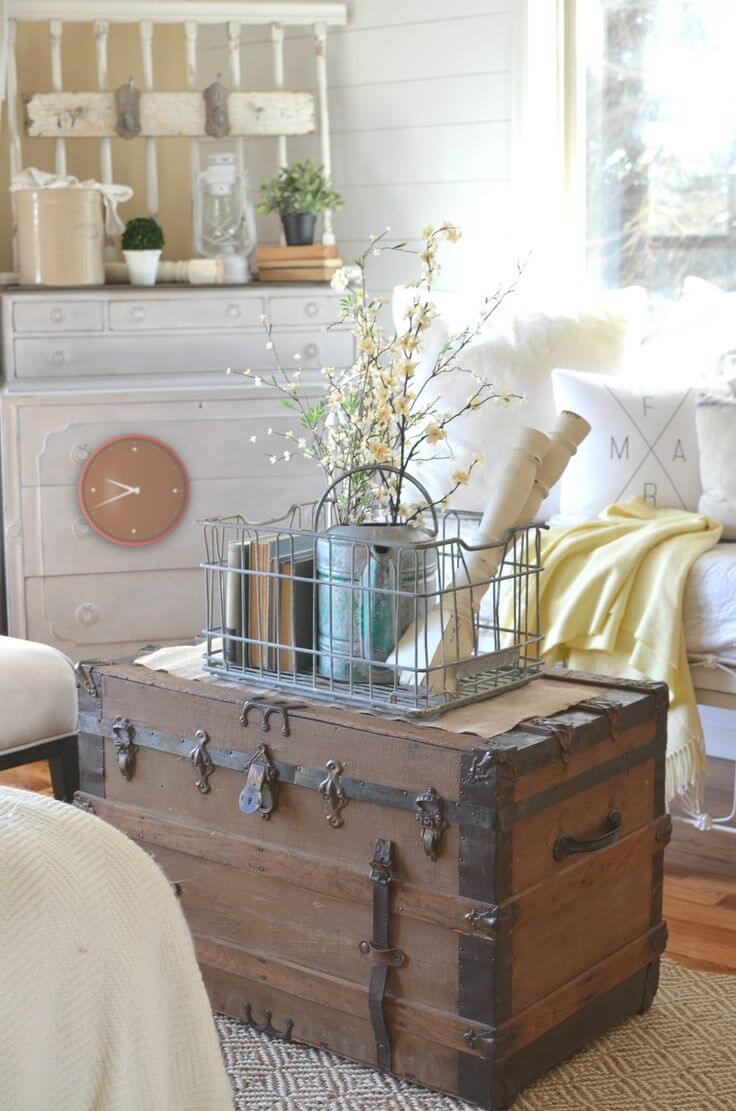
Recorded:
9 h 41 min
